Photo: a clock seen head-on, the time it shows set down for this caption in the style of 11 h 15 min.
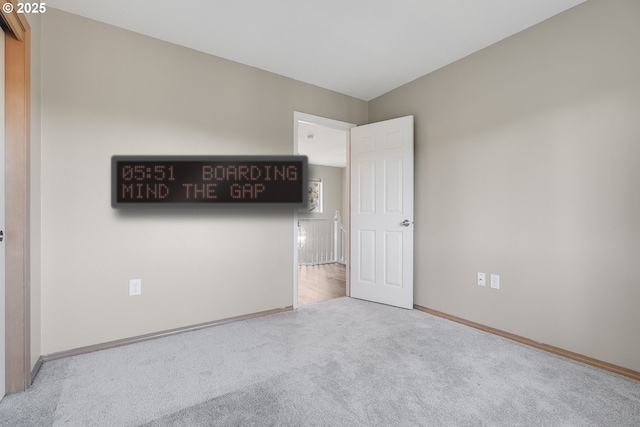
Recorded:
5 h 51 min
